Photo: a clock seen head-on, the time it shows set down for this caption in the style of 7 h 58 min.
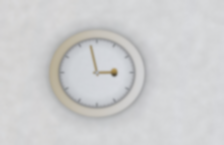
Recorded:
2 h 58 min
